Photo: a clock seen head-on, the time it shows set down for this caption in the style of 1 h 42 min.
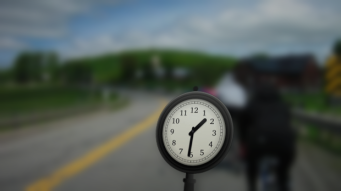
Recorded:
1 h 31 min
